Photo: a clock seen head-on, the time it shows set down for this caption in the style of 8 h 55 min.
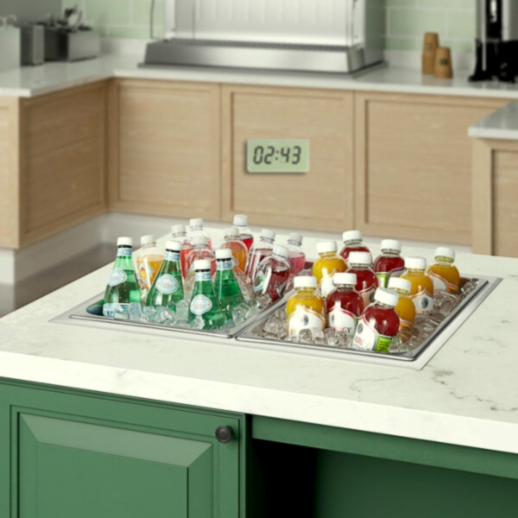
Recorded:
2 h 43 min
